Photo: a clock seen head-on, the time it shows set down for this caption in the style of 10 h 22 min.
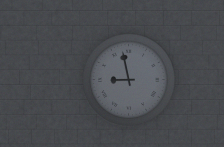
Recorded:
8 h 58 min
